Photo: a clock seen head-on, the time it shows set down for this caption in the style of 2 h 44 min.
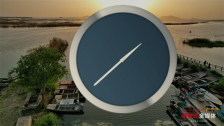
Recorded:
1 h 38 min
